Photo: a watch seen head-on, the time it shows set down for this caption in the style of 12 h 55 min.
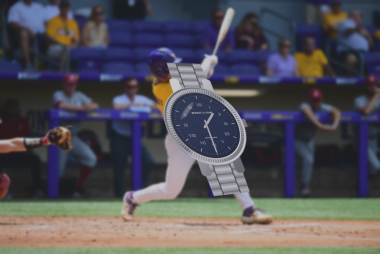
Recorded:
1 h 30 min
